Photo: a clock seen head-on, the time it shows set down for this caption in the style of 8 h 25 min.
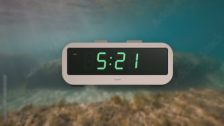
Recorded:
5 h 21 min
